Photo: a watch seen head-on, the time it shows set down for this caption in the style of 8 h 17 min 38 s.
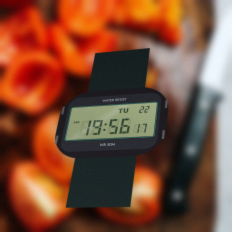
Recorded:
19 h 56 min 17 s
